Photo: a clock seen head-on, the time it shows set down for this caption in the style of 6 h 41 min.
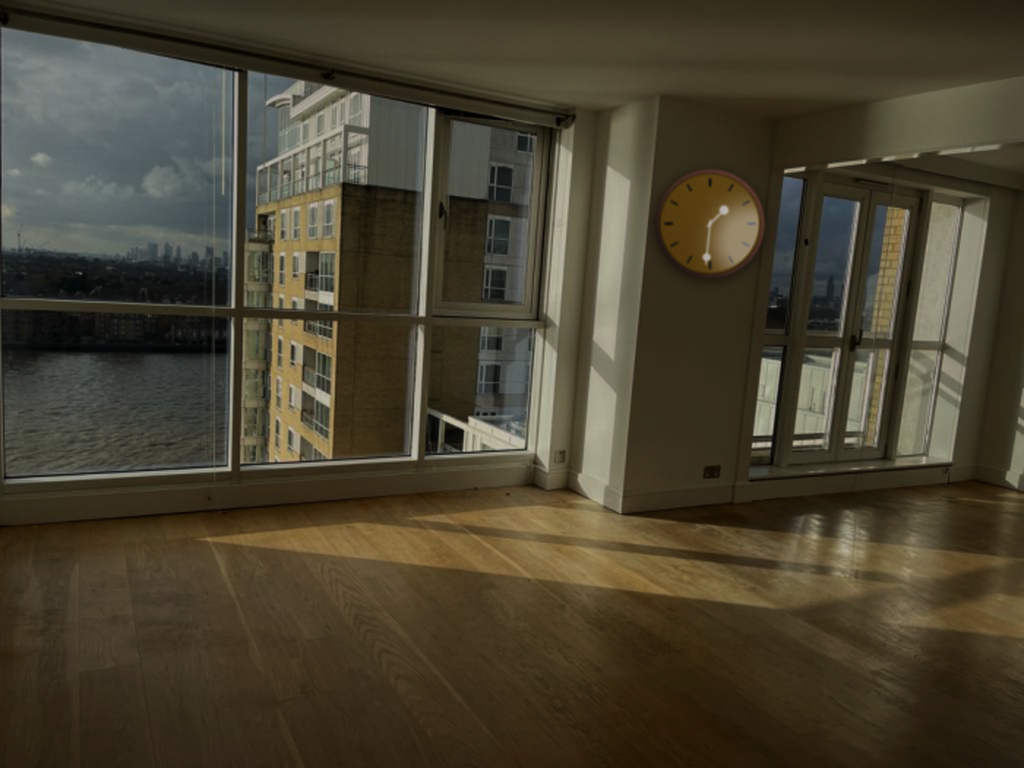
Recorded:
1 h 31 min
